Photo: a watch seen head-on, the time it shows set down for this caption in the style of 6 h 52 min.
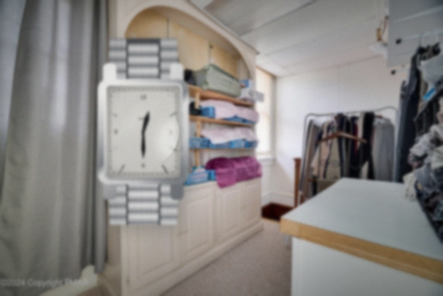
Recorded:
12 h 30 min
